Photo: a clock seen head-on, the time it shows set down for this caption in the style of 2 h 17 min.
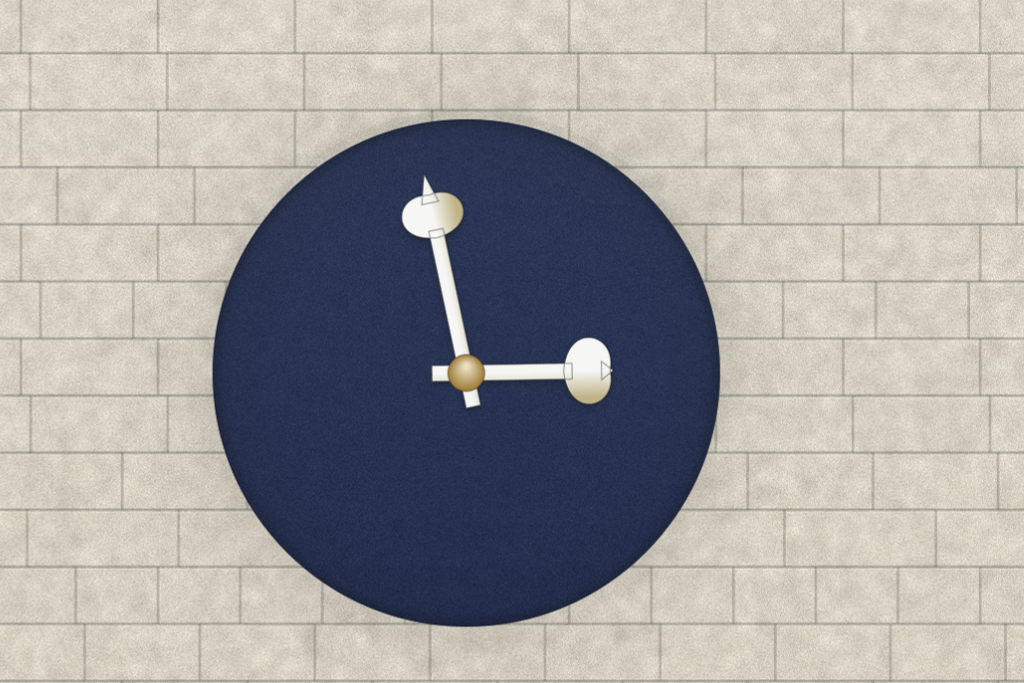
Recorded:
2 h 58 min
